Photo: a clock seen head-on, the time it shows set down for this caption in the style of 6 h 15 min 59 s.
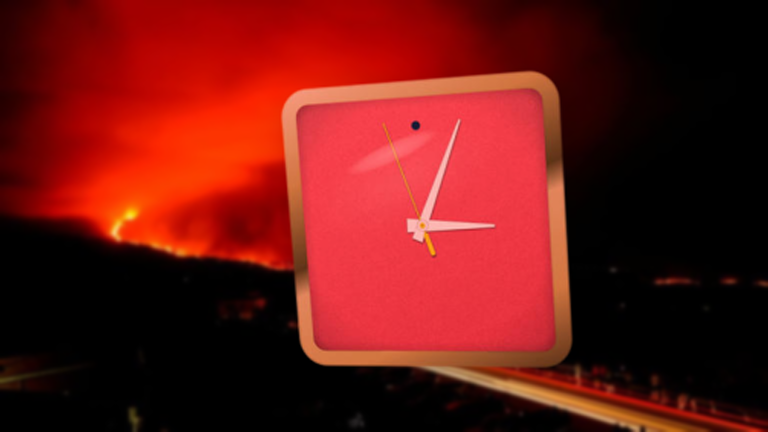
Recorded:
3 h 03 min 57 s
